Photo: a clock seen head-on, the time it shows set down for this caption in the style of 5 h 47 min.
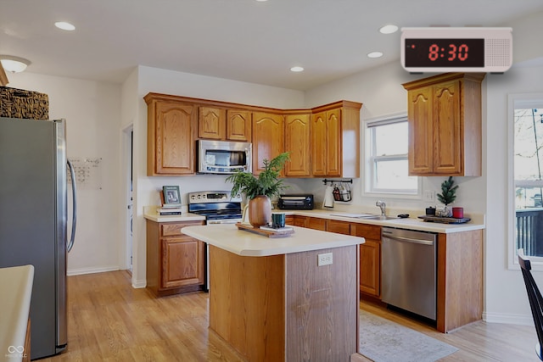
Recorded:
8 h 30 min
